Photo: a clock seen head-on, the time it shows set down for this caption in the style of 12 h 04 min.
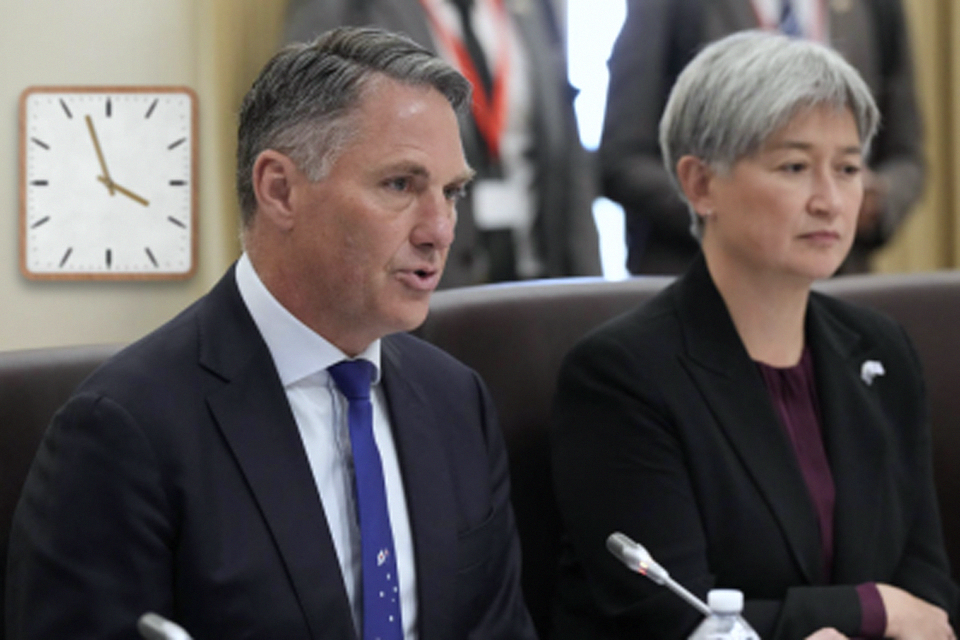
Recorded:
3 h 57 min
